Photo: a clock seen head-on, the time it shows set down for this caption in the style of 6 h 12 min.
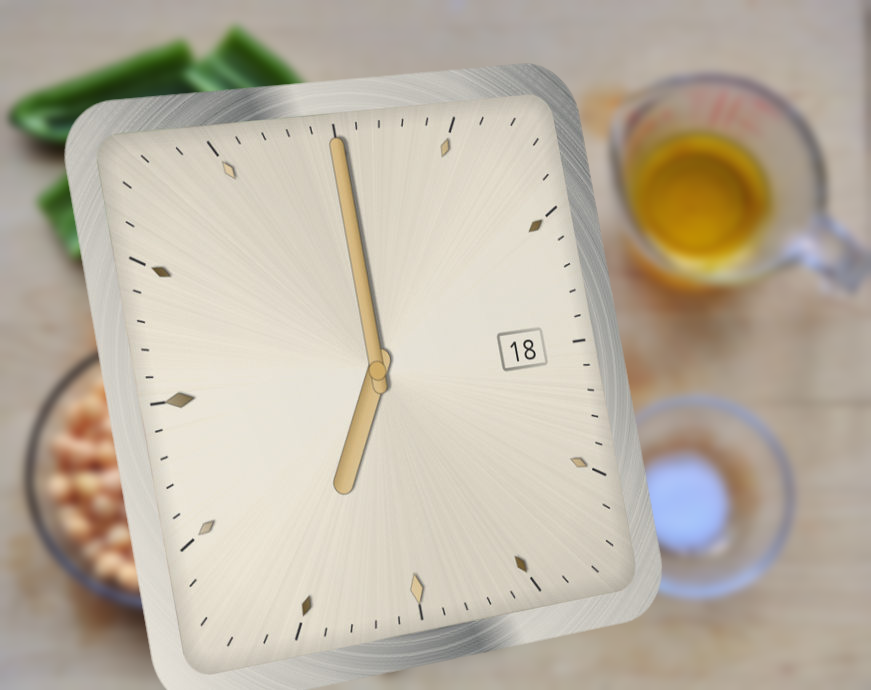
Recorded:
7 h 00 min
